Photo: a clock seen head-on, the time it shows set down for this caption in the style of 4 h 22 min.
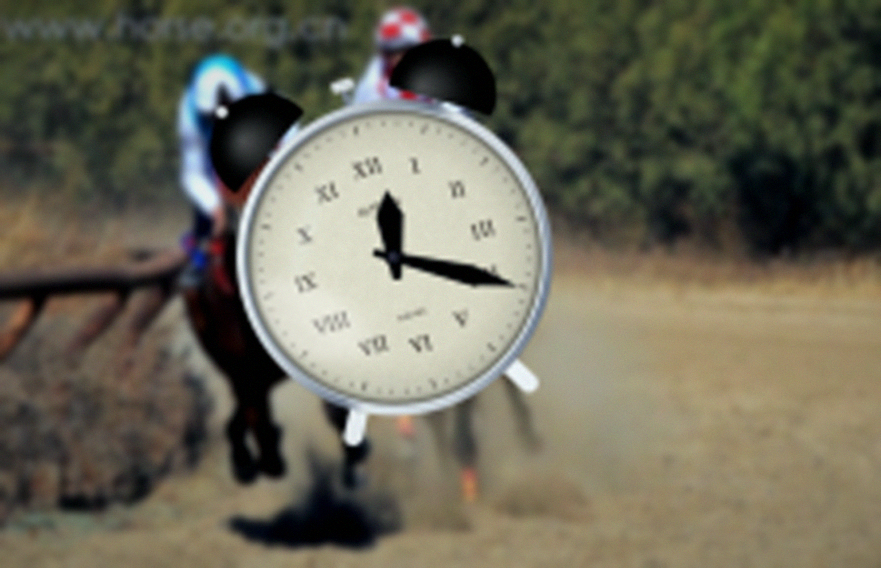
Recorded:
12 h 20 min
